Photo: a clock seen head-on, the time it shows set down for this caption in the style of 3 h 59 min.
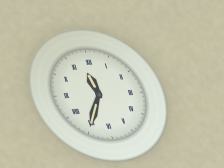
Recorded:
11 h 35 min
